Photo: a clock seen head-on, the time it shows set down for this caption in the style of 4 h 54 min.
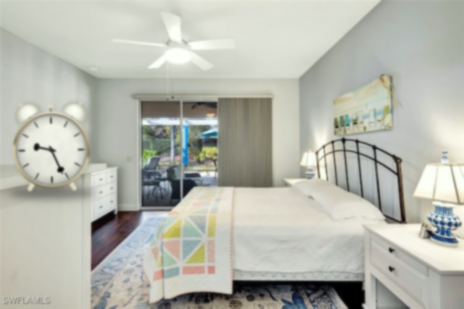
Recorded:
9 h 26 min
